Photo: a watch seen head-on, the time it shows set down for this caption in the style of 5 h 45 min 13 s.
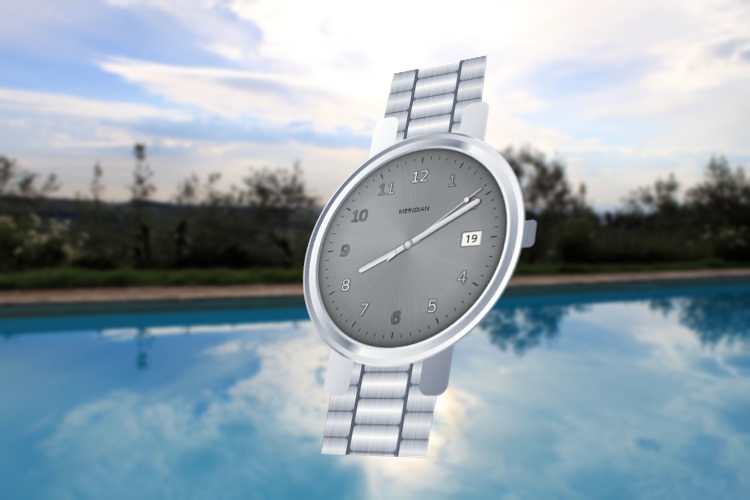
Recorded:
8 h 10 min 09 s
